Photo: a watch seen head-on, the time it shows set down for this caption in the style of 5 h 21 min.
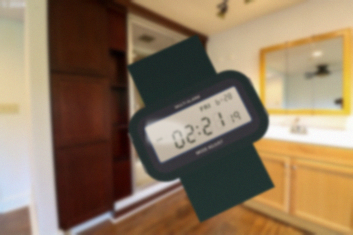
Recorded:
2 h 21 min
